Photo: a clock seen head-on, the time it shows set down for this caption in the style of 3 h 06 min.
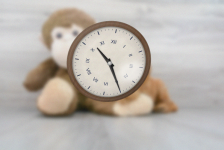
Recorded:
10 h 25 min
